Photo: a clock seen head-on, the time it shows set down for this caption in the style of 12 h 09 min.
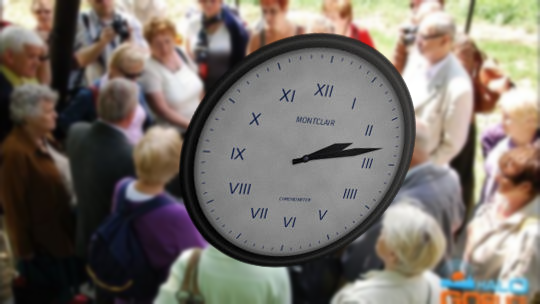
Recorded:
2 h 13 min
